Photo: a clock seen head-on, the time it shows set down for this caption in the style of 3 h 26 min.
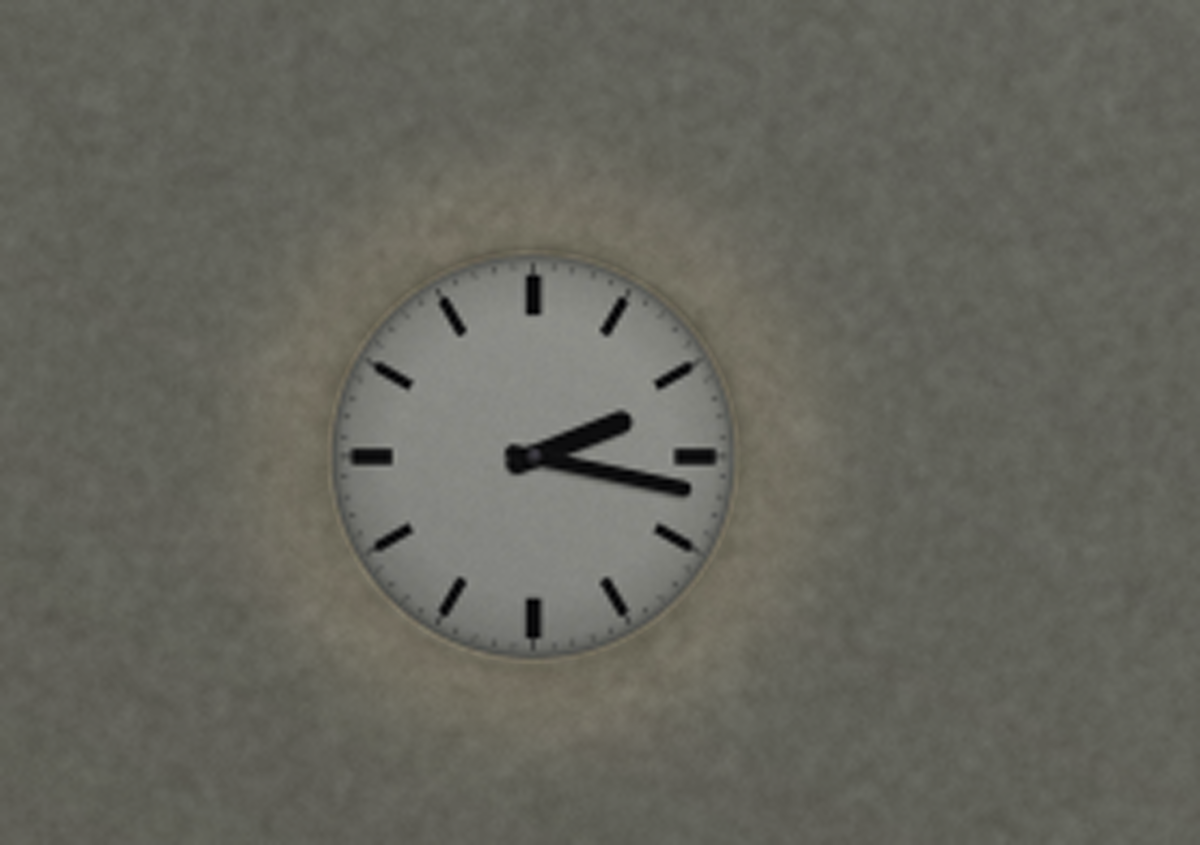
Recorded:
2 h 17 min
